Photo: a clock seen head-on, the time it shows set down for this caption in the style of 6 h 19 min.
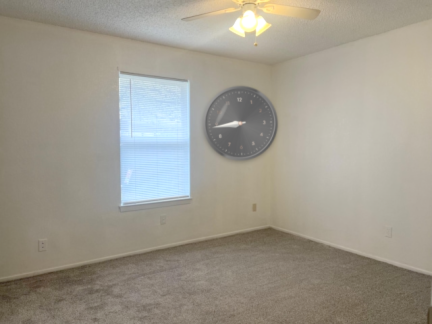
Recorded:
8 h 44 min
